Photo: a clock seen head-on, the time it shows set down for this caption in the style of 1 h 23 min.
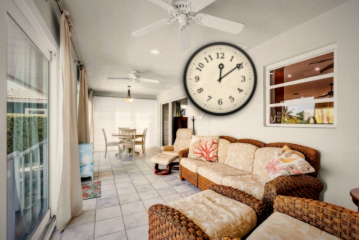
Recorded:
12 h 09 min
